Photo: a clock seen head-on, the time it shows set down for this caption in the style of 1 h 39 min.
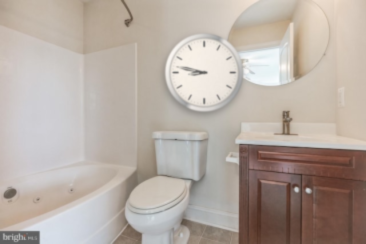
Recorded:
8 h 47 min
